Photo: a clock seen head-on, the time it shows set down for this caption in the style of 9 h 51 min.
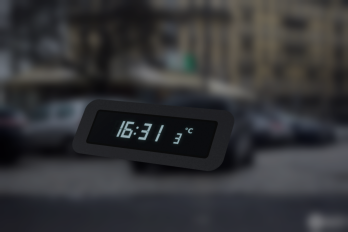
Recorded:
16 h 31 min
